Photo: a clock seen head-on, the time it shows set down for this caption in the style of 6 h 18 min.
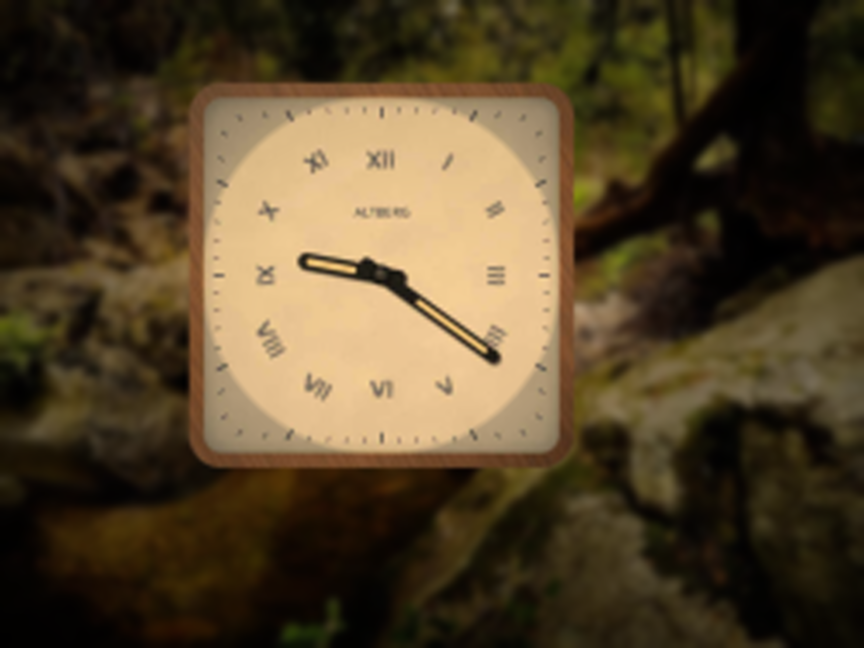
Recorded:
9 h 21 min
